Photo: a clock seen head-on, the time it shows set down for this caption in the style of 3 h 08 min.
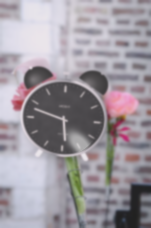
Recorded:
5 h 48 min
